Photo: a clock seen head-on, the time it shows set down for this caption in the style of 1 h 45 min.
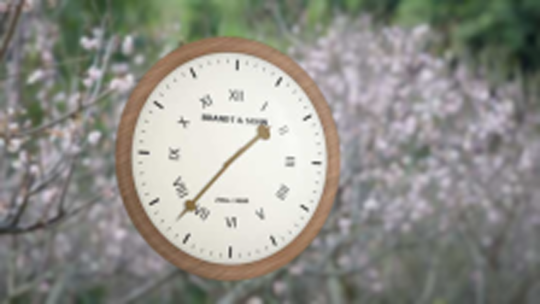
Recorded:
1 h 37 min
